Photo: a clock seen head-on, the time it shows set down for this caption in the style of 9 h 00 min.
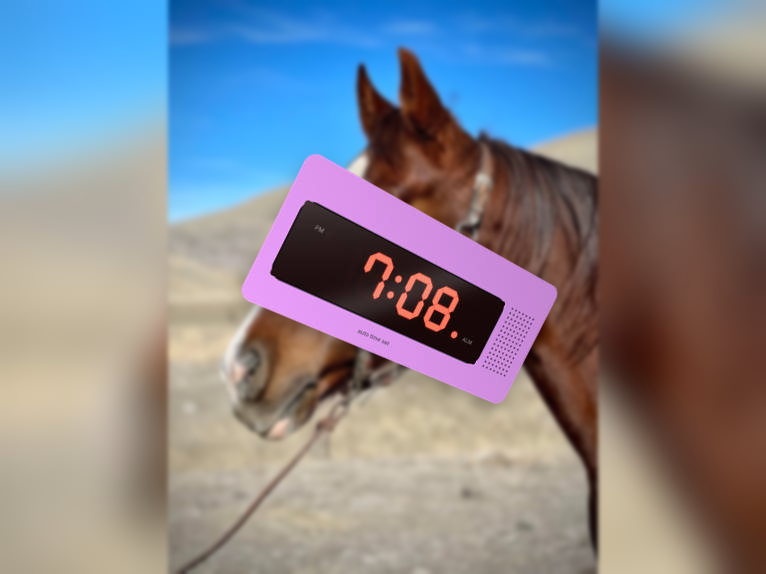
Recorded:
7 h 08 min
